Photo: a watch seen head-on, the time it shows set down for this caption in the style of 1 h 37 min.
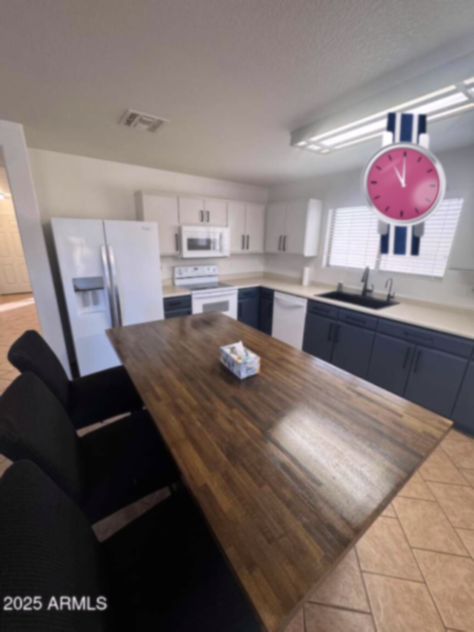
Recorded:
11 h 00 min
